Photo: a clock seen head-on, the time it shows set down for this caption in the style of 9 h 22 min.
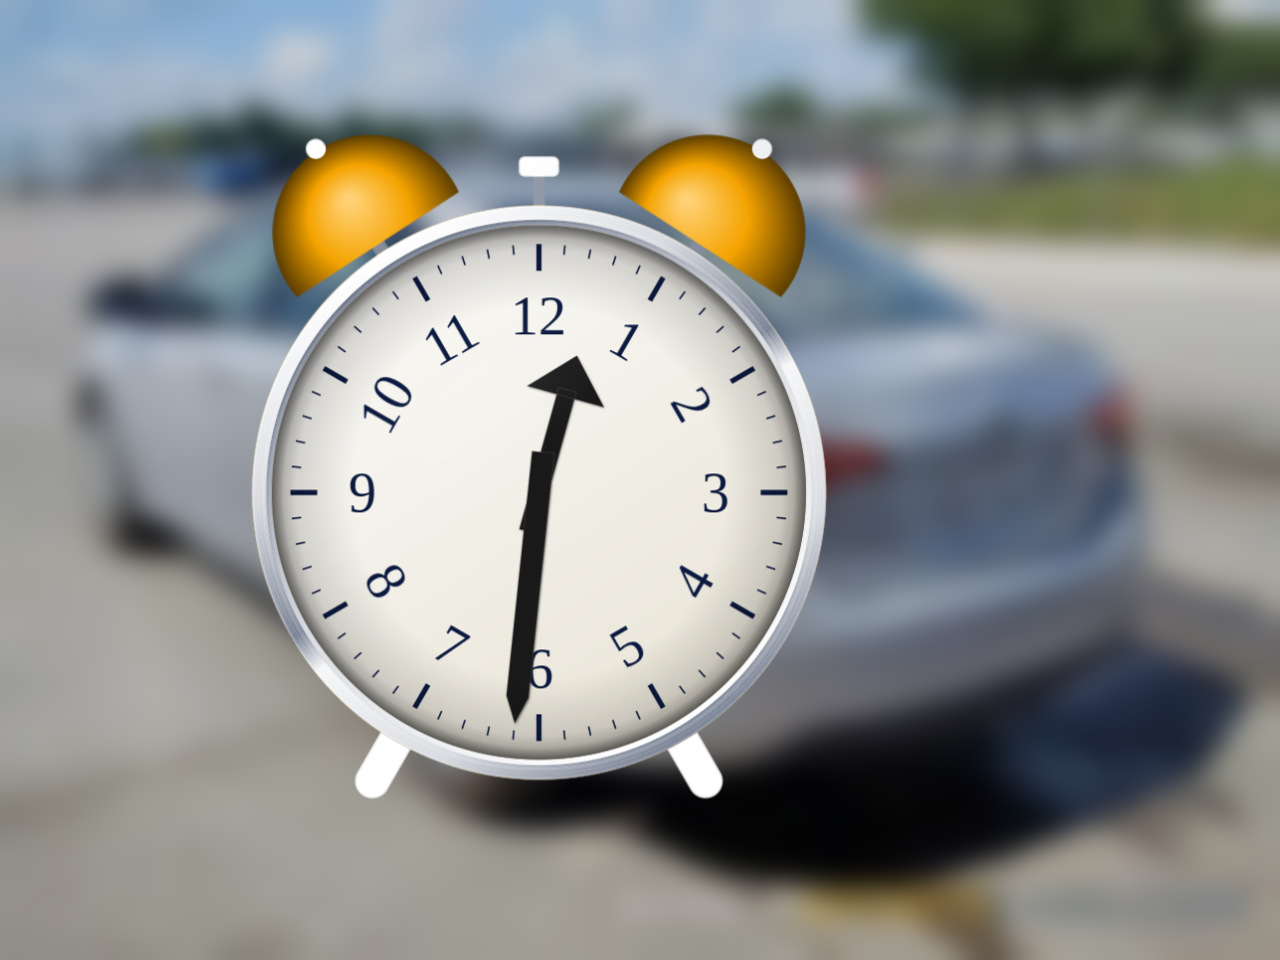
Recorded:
12 h 31 min
